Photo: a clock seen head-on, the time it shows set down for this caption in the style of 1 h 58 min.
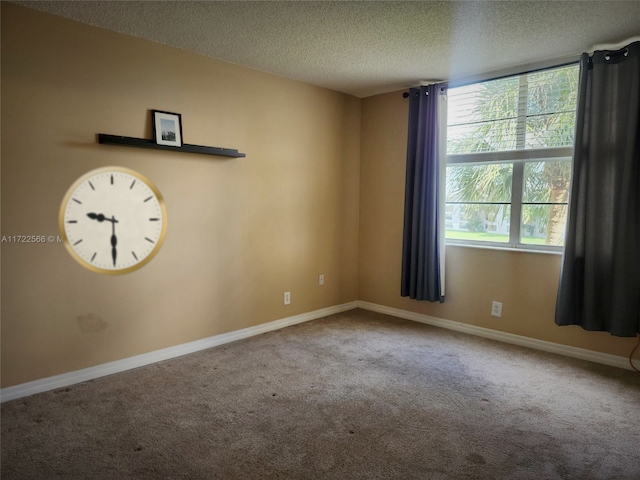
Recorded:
9 h 30 min
